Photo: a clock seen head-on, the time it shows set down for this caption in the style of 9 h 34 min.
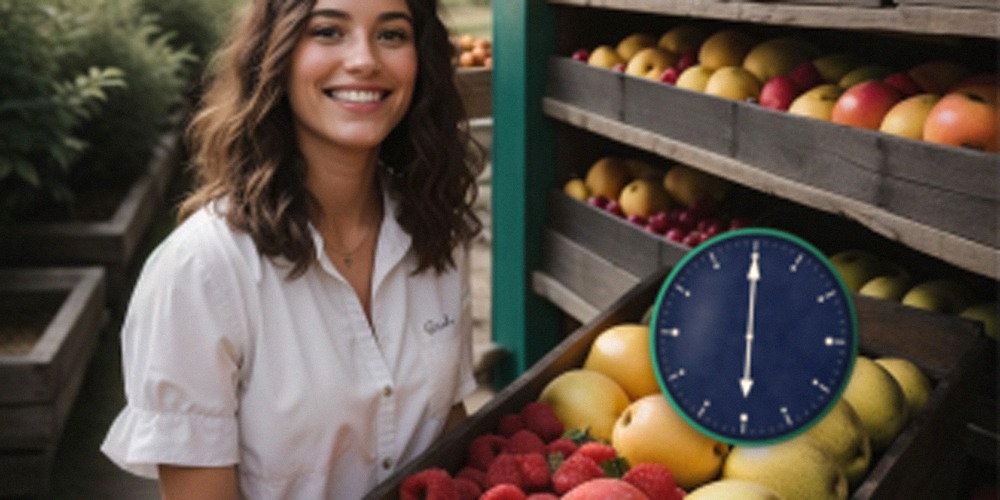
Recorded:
6 h 00 min
